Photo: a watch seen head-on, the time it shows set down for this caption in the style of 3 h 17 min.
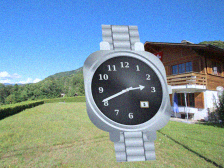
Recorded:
2 h 41 min
